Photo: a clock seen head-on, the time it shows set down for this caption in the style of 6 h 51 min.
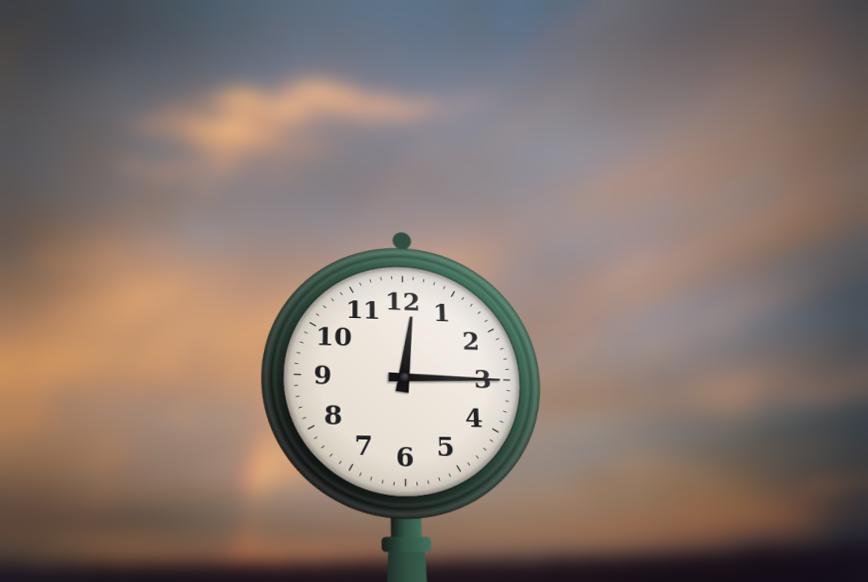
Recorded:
12 h 15 min
